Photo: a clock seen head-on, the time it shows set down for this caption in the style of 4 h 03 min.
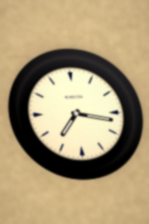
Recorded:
7 h 17 min
